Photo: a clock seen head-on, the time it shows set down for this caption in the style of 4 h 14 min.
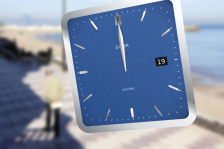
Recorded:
12 h 00 min
